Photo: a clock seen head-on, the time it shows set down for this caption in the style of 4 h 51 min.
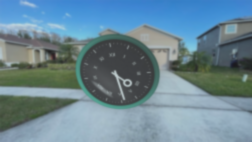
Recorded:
4 h 29 min
